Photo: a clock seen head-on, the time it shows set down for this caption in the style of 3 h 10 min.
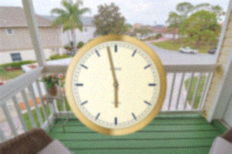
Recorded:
5 h 58 min
